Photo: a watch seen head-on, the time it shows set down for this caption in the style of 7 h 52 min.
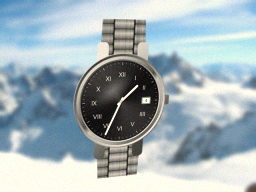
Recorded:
1 h 34 min
